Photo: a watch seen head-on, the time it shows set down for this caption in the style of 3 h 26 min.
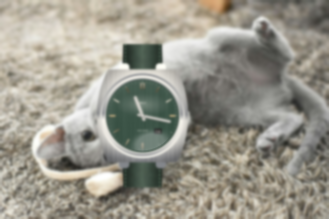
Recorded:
11 h 17 min
